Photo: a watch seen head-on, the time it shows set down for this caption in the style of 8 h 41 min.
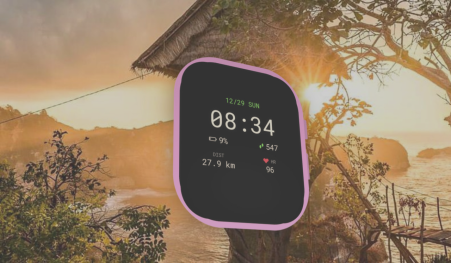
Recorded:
8 h 34 min
